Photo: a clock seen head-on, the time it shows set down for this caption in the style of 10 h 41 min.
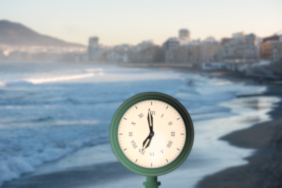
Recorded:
6 h 59 min
